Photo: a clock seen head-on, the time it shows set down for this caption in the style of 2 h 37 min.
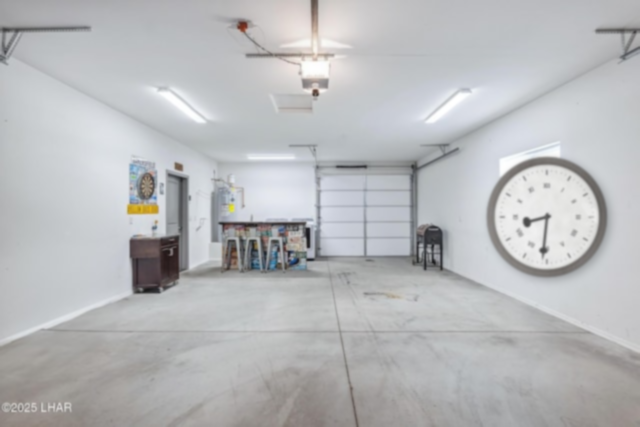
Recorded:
8 h 31 min
